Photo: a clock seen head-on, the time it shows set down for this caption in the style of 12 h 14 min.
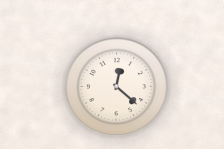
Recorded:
12 h 22 min
